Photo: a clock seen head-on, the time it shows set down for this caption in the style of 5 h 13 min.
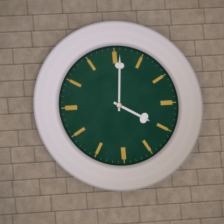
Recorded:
4 h 01 min
